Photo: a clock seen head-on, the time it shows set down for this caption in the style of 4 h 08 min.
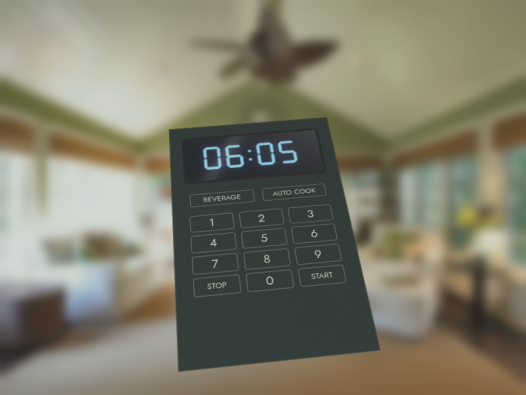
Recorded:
6 h 05 min
